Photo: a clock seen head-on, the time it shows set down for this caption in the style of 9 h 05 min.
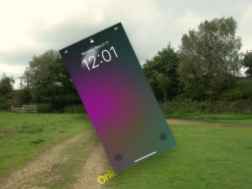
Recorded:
12 h 01 min
